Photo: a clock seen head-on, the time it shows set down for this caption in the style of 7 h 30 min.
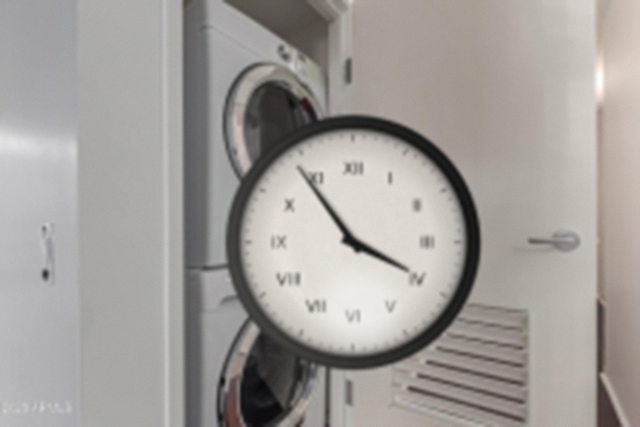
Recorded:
3 h 54 min
